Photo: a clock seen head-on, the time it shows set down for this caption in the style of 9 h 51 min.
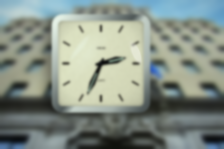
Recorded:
2 h 34 min
